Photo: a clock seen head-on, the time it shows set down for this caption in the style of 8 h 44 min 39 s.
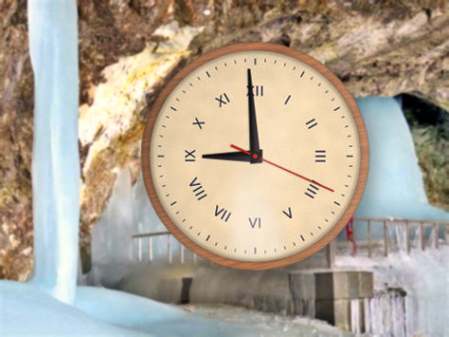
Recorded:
8 h 59 min 19 s
